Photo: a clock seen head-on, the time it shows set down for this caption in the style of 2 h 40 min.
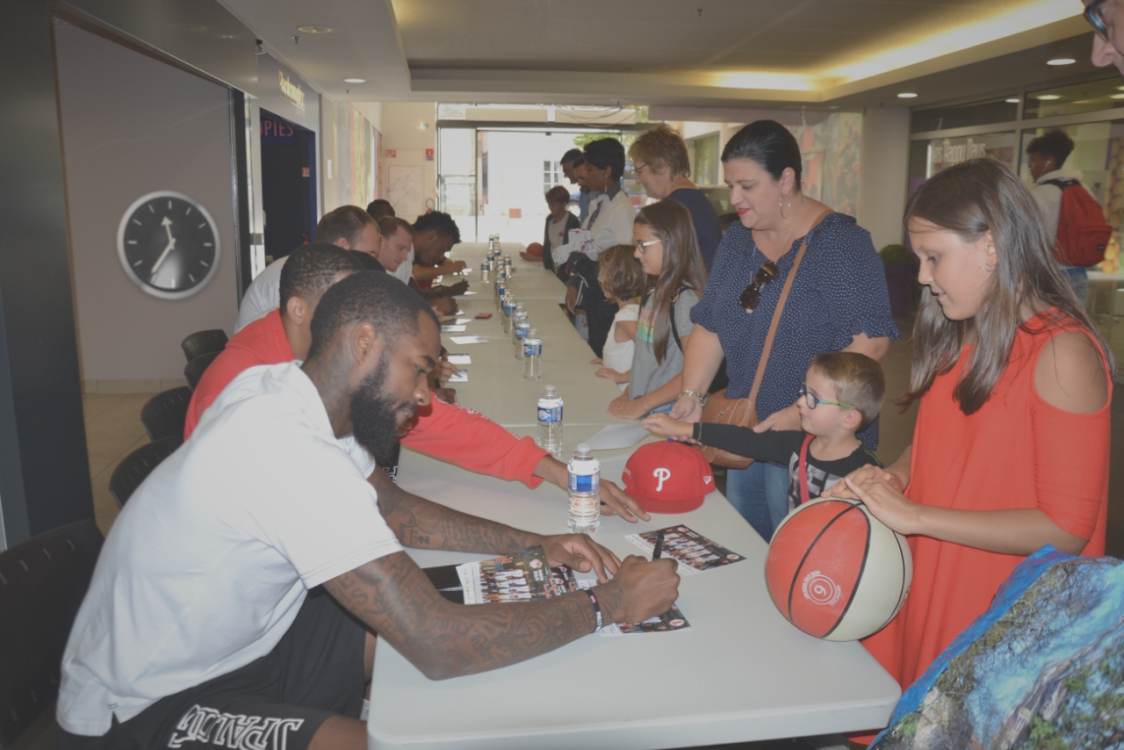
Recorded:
11 h 36 min
